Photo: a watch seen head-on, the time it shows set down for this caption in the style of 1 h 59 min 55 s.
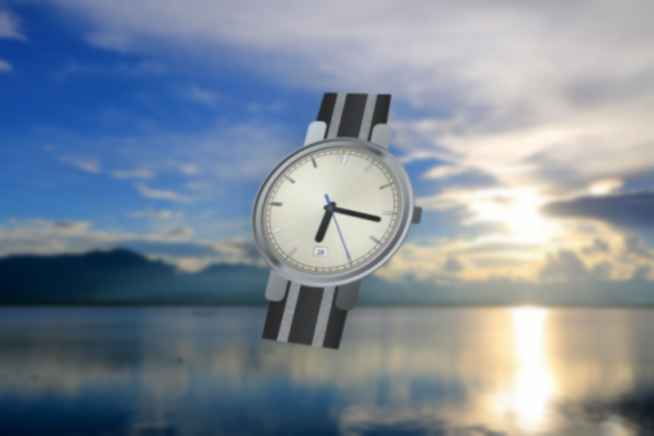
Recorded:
6 h 16 min 25 s
